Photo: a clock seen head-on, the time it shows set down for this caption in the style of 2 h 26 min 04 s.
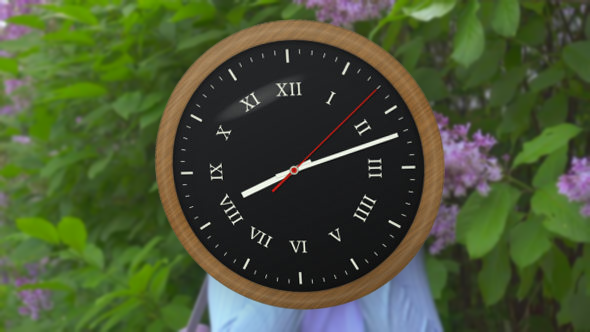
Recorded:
8 h 12 min 08 s
